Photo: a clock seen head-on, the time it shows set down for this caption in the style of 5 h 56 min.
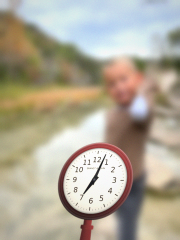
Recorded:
7 h 03 min
